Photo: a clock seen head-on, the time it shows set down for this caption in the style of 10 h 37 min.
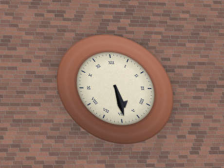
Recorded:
5 h 29 min
